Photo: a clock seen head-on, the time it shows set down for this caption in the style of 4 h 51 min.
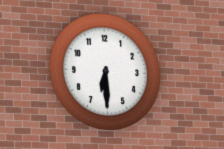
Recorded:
6 h 30 min
